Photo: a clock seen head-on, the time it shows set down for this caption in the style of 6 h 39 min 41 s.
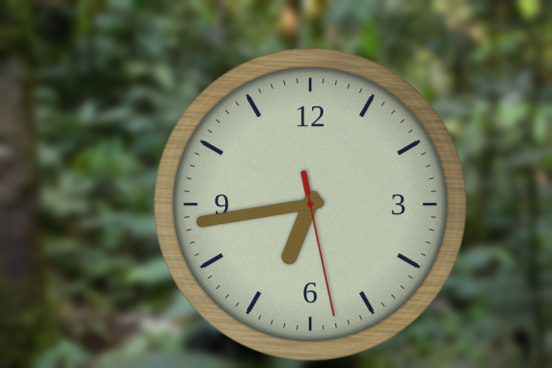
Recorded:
6 h 43 min 28 s
